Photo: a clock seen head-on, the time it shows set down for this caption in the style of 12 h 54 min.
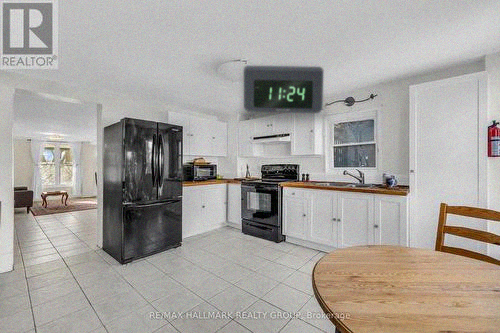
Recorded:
11 h 24 min
